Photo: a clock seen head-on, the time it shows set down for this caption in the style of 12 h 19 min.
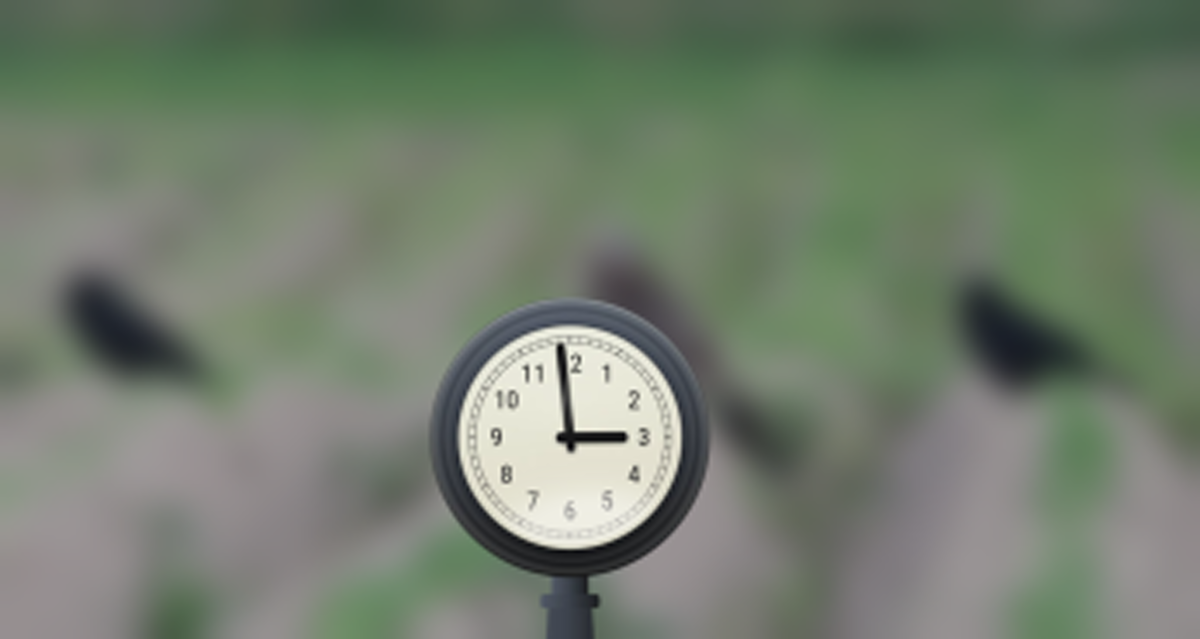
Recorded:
2 h 59 min
